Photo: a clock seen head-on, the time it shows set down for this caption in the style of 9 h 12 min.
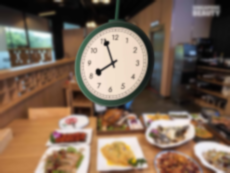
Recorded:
7 h 56 min
